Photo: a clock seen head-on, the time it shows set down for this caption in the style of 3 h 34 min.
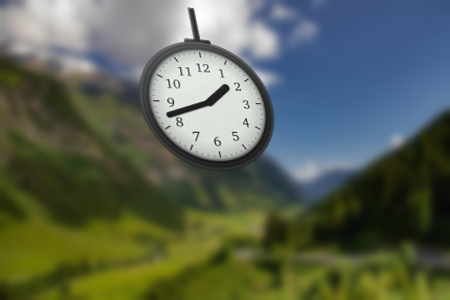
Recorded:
1 h 42 min
